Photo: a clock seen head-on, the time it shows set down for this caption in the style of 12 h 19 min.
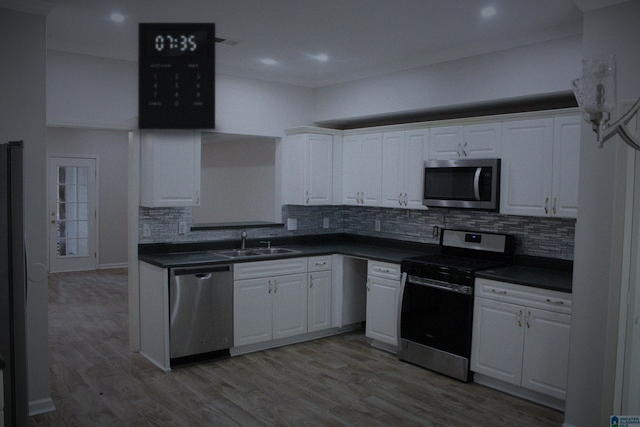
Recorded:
7 h 35 min
